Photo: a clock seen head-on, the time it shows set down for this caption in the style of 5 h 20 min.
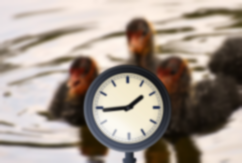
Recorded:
1 h 44 min
